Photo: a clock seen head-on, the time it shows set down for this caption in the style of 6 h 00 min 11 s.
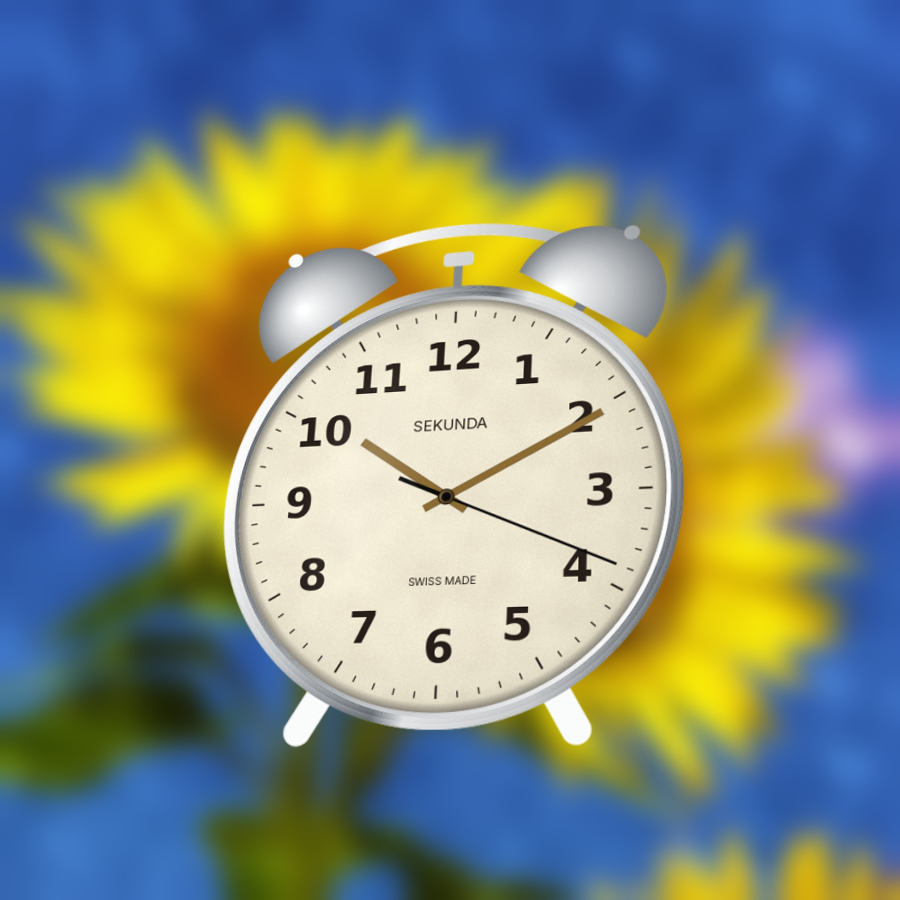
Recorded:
10 h 10 min 19 s
